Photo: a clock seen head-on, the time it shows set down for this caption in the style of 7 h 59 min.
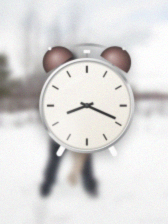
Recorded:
8 h 19 min
